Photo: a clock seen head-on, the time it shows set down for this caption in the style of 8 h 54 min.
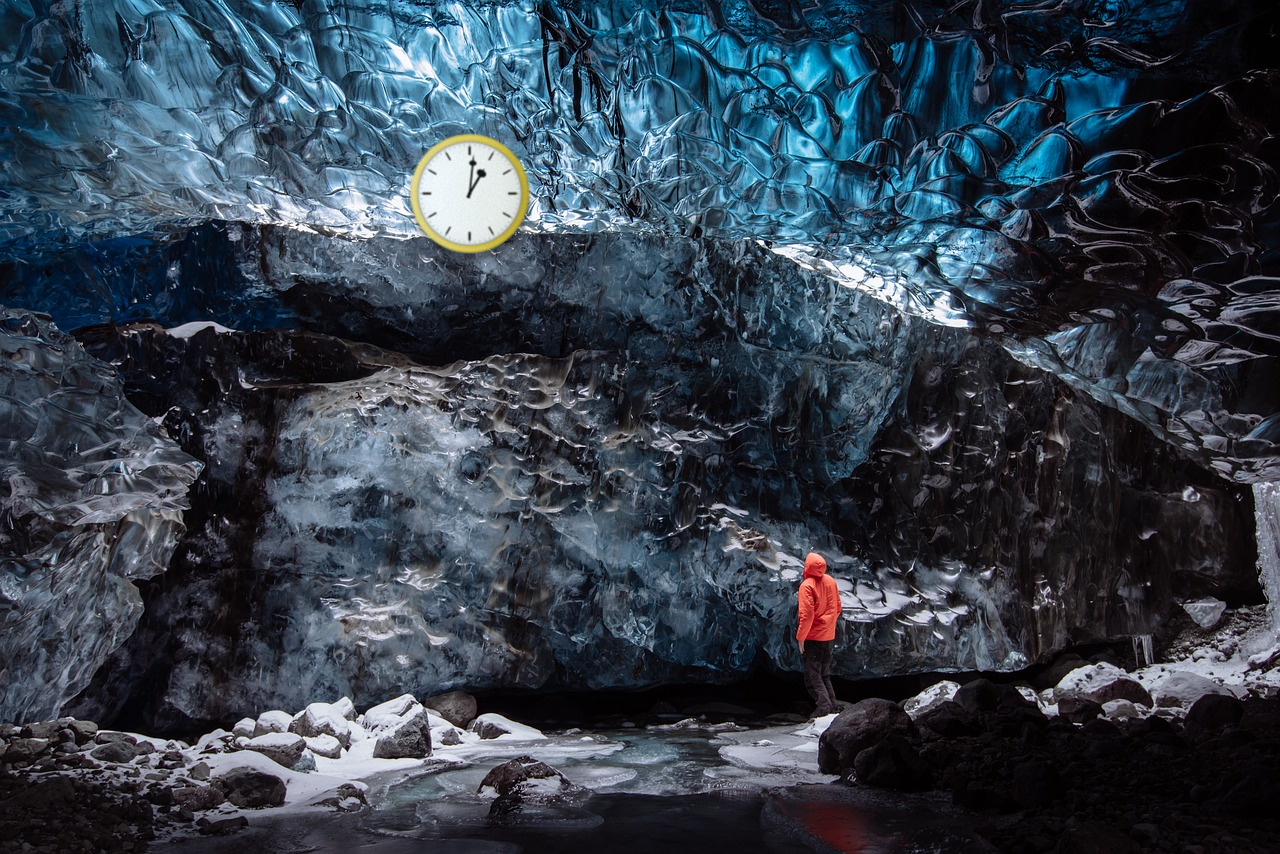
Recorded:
1 h 01 min
